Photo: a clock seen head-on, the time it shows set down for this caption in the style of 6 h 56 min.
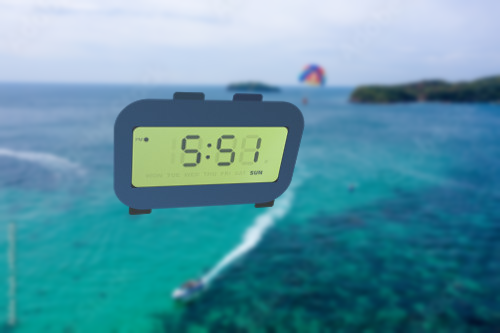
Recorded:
5 h 51 min
